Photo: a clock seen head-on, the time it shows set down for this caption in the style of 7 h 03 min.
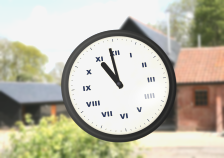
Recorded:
10 h 59 min
